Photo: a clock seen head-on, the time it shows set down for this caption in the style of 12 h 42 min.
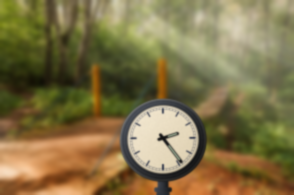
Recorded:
2 h 24 min
